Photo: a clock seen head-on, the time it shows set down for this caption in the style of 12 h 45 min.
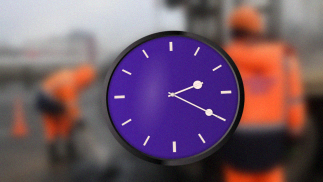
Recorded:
2 h 20 min
